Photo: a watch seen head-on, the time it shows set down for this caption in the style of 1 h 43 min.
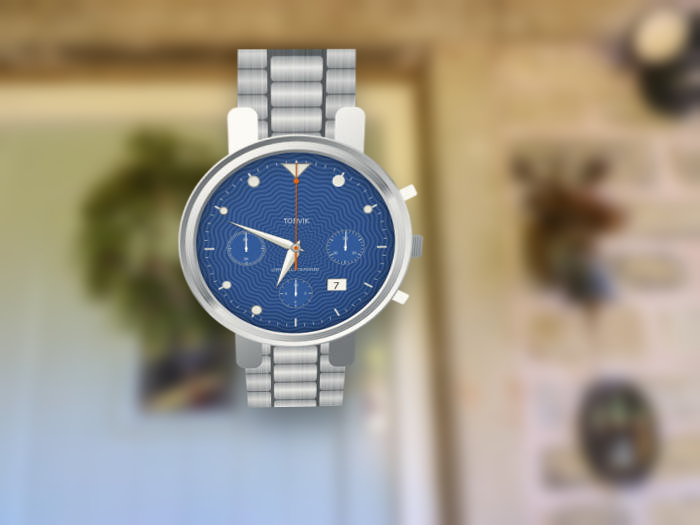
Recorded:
6 h 49 min
